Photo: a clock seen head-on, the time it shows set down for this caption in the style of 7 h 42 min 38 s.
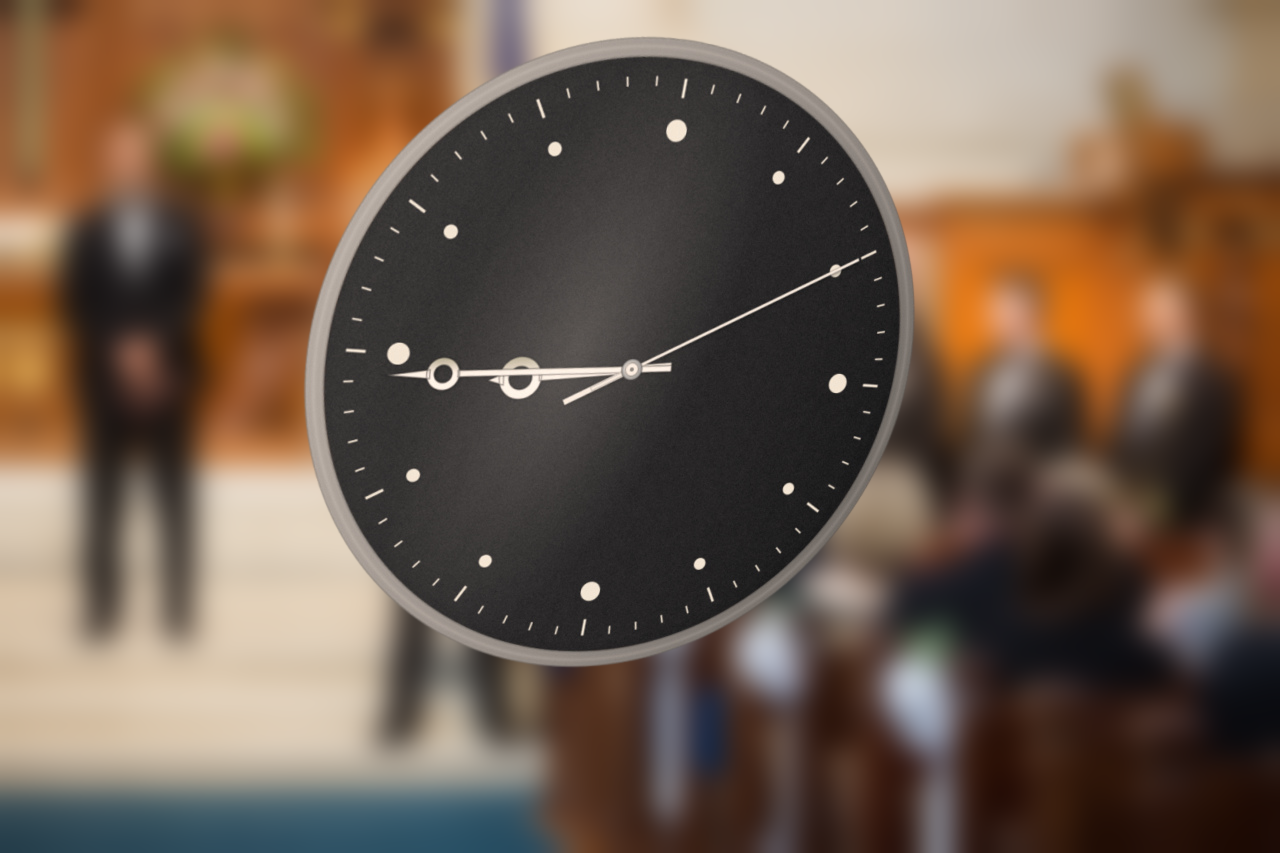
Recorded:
8 h 44 min 10 s
